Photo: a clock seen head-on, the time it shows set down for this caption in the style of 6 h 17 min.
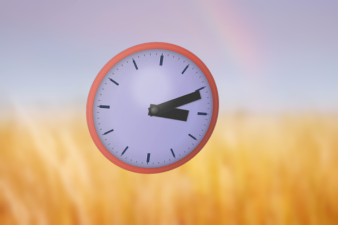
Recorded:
3 h 11 min
